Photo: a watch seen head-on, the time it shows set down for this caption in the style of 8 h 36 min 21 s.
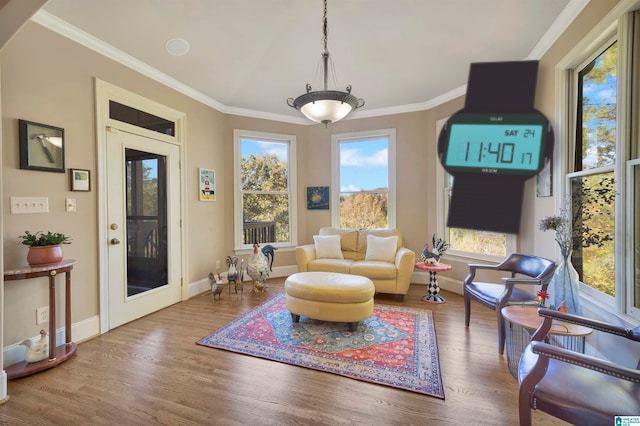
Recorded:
11 h 40 min 17 s
